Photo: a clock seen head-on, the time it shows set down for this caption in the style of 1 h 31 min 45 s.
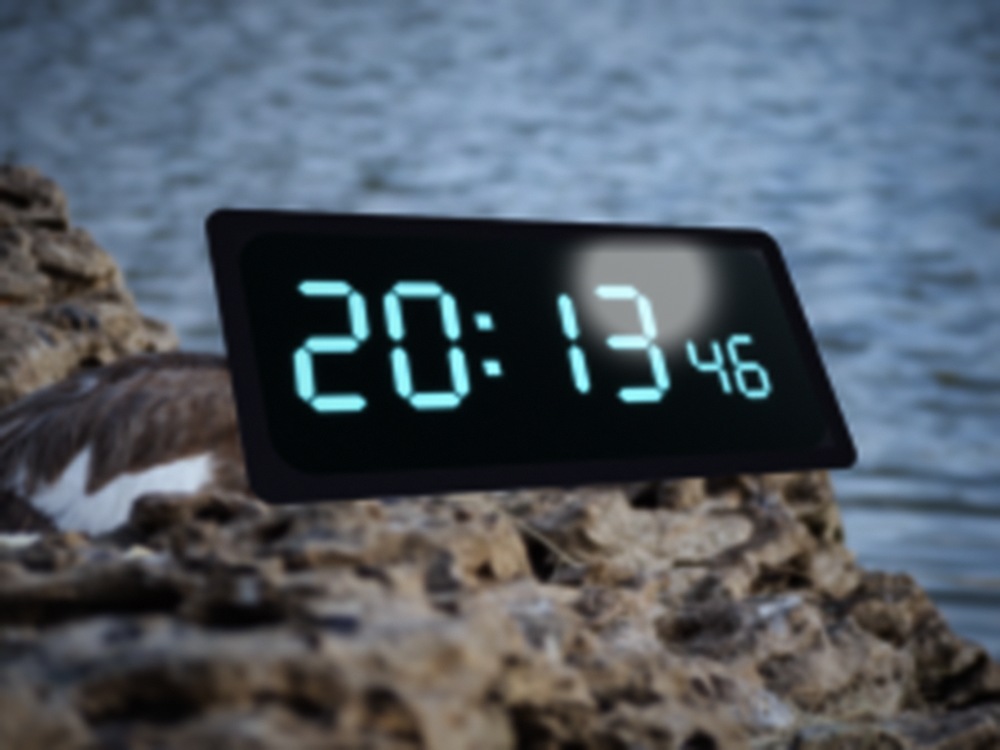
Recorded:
20 h 13 min 46 s
